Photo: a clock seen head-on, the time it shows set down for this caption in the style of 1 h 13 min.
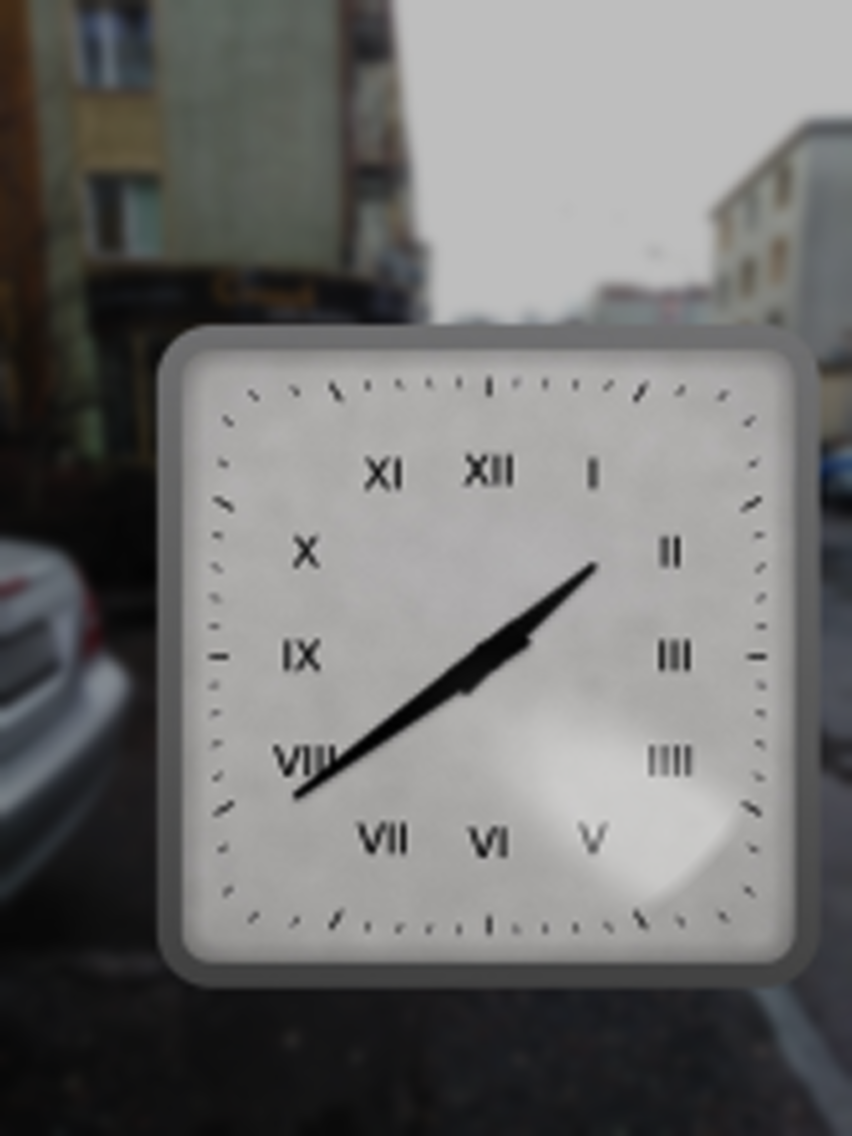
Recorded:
1 h 39 min
